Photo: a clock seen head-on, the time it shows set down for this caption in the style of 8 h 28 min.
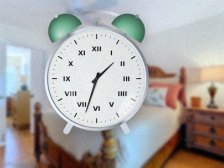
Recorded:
1 h 33 min
